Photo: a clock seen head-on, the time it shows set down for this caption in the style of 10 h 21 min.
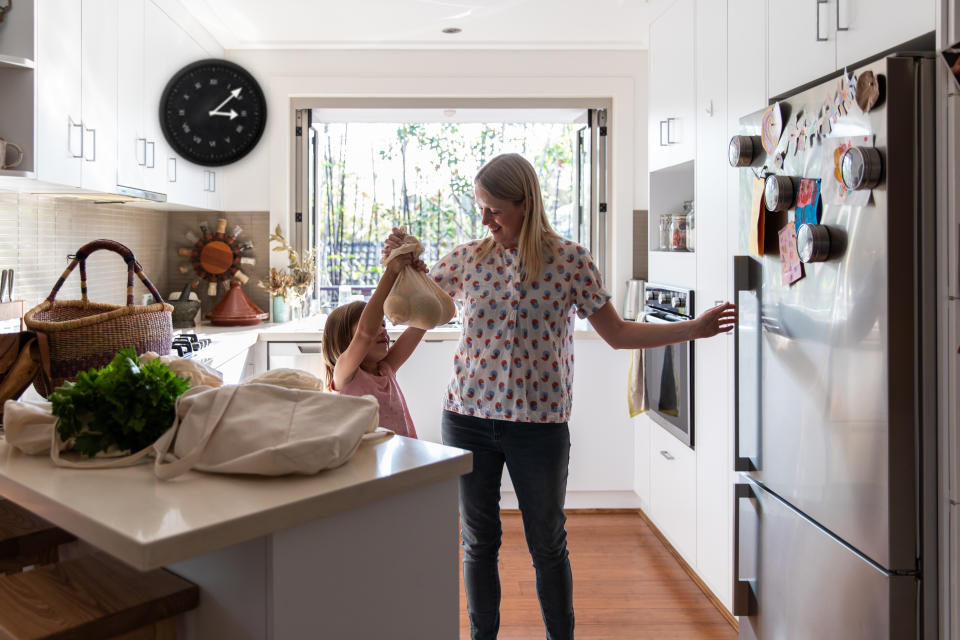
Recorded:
3 h 08 min
